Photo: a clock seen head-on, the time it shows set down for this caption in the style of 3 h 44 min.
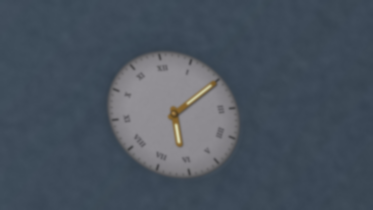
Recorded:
6 h 10 min
